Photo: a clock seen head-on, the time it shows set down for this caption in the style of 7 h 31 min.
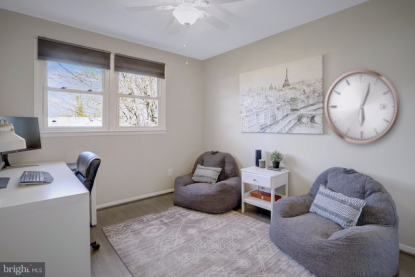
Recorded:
6 h 03 min
